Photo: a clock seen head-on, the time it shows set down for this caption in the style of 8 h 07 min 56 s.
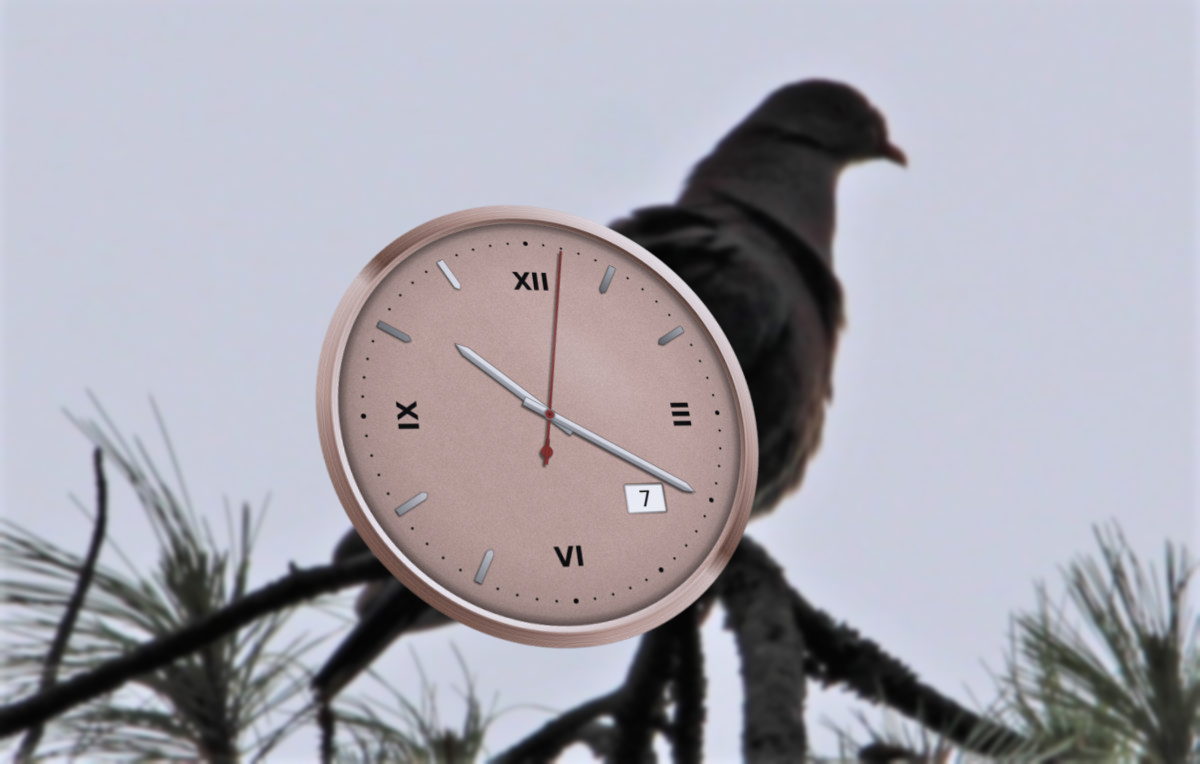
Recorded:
10 h 20 min 02 s
